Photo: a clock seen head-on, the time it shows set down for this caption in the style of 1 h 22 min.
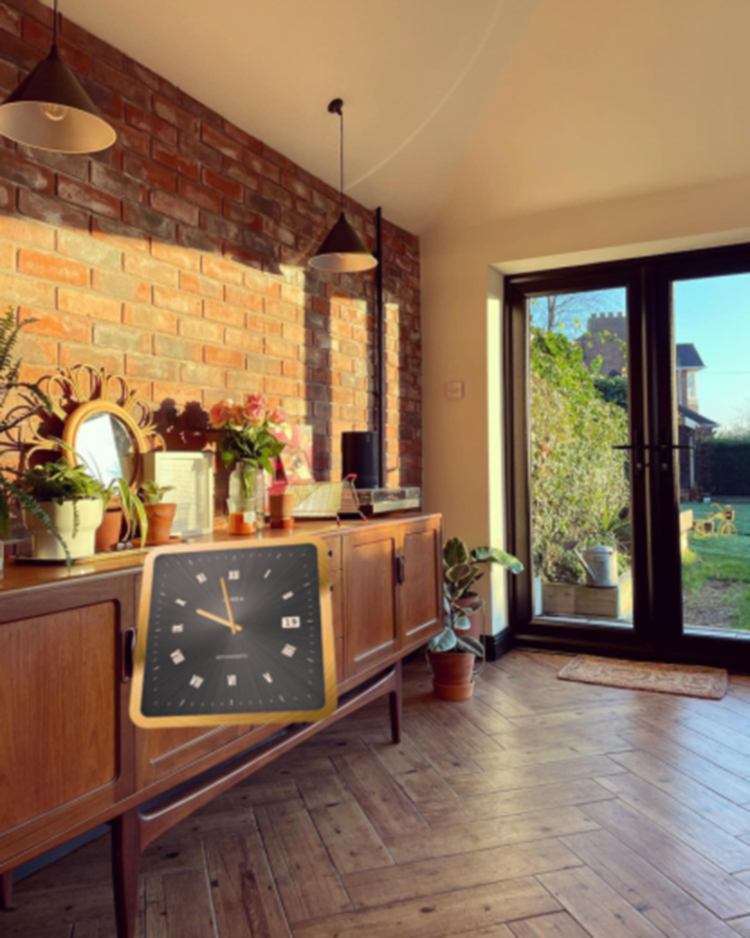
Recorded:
9 h 58 min
